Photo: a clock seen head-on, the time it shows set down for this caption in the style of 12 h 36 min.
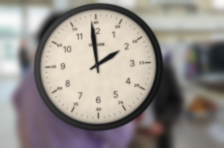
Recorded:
1 h 59 min
